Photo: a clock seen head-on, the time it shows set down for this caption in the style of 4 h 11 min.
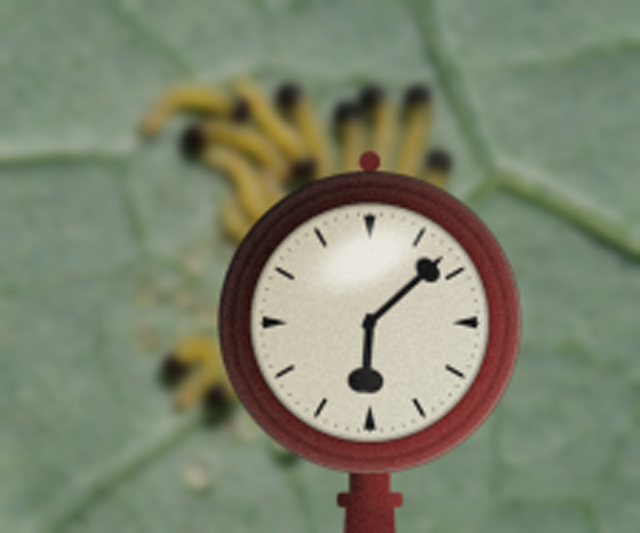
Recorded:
6 h 08 min
